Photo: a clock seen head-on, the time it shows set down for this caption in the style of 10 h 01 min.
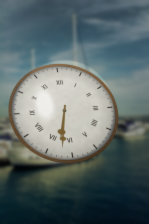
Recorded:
6 h 32 min
